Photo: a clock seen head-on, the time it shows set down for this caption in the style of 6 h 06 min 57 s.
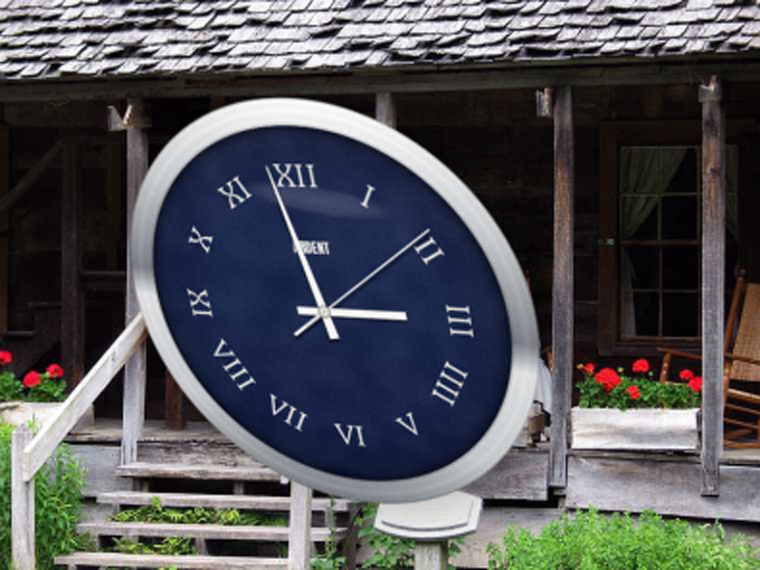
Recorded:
2 h 58 min 09 s
